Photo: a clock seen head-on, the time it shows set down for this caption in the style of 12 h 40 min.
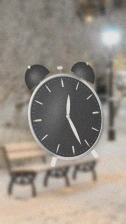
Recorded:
12 h 27 min
